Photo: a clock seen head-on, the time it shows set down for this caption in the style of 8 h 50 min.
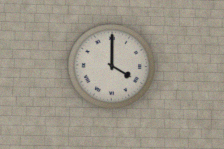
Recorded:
4 h 00 min
